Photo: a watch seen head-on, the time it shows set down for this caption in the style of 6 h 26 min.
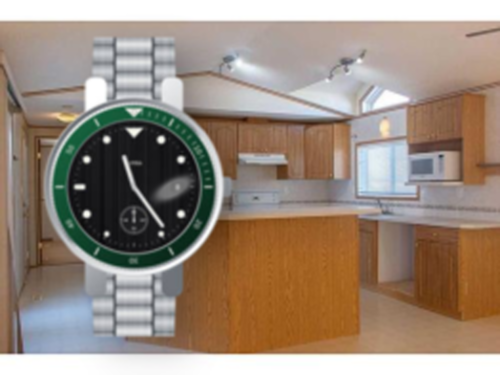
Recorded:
11 h 24 min
